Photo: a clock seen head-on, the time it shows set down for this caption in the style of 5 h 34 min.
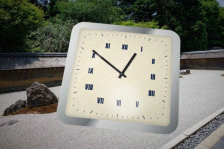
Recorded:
12 h 51 min
